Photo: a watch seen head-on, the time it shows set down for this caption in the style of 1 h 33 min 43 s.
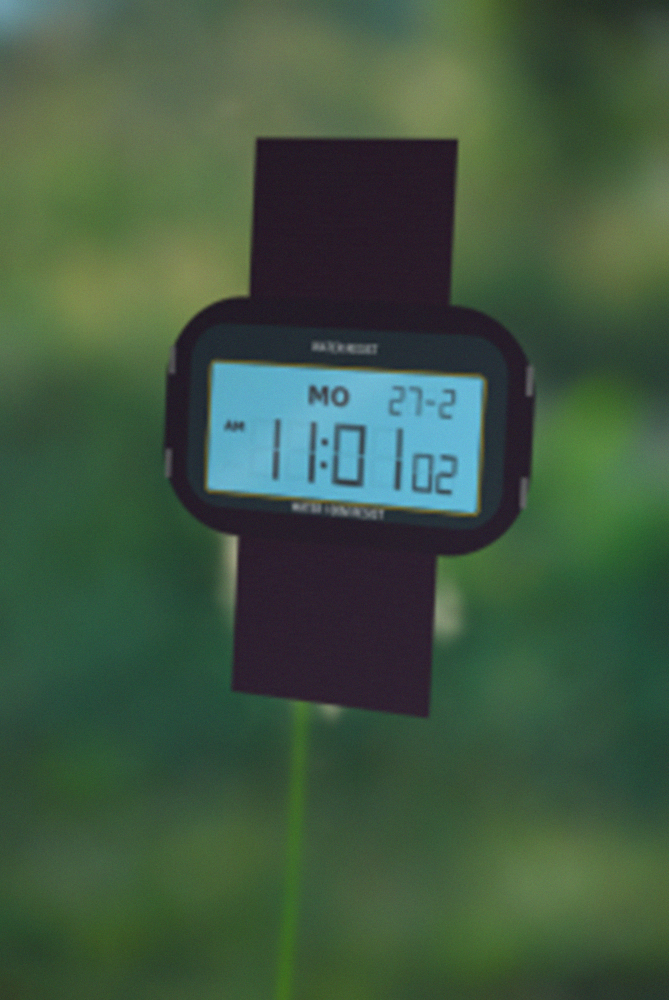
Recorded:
11 h 01 min 02 s
